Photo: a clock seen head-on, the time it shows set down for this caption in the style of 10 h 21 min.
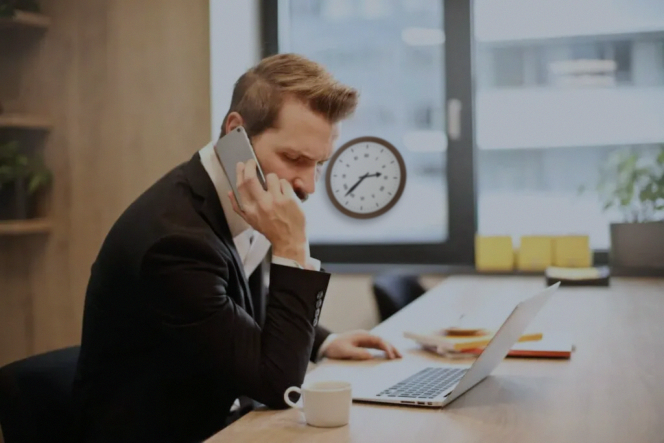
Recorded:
2 h 37 min
